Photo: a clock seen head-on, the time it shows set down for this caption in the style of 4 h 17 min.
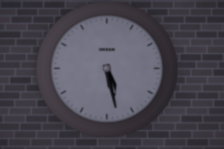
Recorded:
5 h 28 min
